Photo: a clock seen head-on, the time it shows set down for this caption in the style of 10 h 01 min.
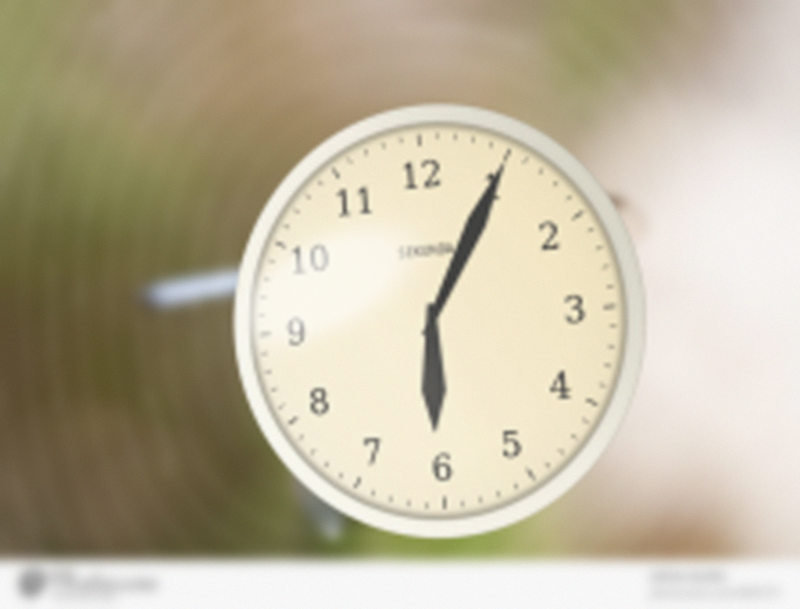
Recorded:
6 h 05 min
